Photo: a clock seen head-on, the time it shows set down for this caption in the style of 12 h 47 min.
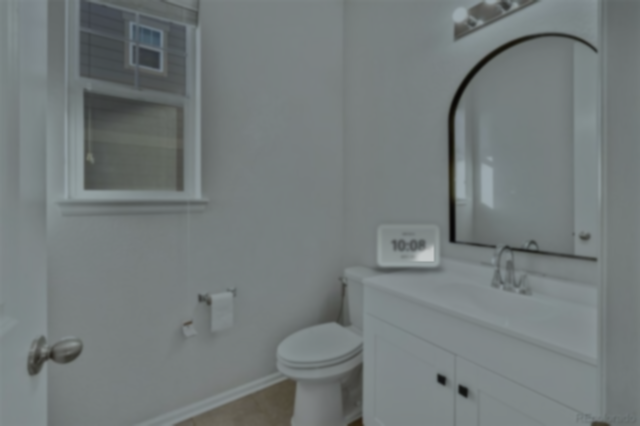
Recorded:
10 h 08 min
